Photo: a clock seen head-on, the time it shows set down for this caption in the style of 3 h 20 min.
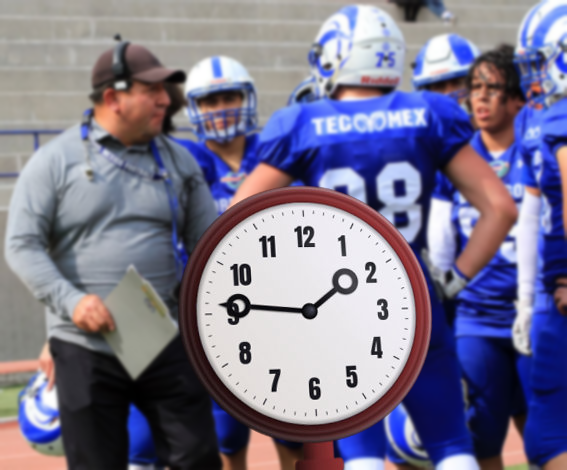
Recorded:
1 h 46 min
